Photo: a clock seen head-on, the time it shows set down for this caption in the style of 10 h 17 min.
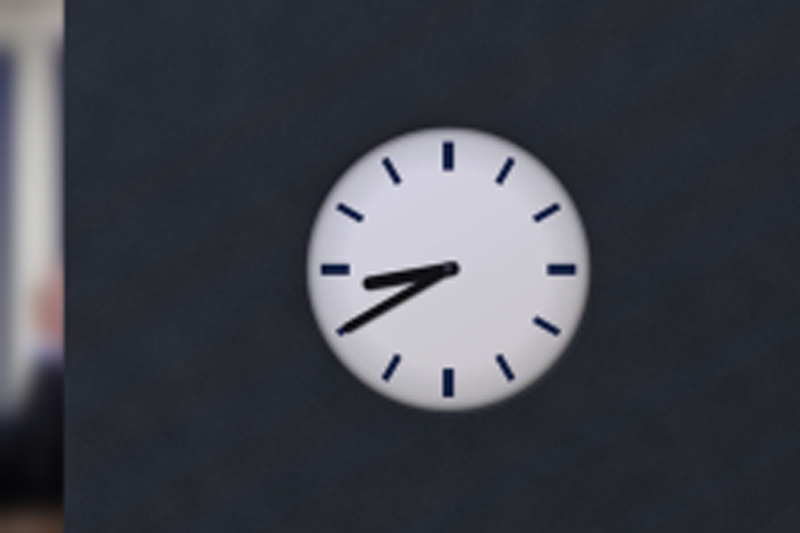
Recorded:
8 h 40 min
